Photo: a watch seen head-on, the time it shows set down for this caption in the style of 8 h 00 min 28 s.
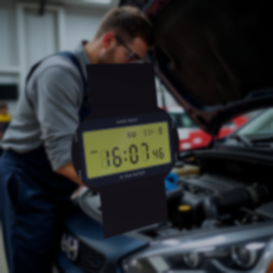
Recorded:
16 h 07 min 46 s
